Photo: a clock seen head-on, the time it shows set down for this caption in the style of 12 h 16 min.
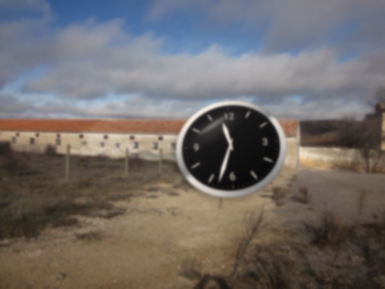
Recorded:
11 h 33 min
